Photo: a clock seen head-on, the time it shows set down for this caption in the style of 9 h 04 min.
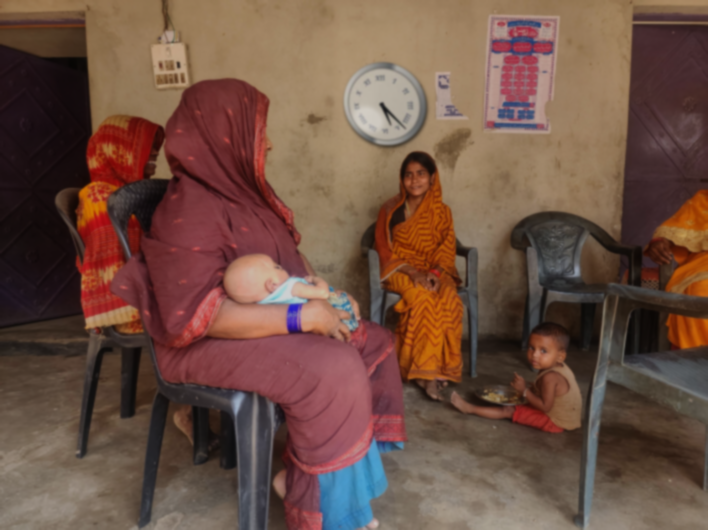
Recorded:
5 h 23 min
